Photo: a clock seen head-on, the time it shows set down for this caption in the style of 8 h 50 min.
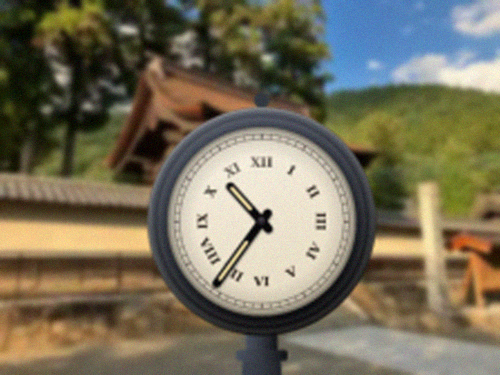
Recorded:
10 h 36 min
